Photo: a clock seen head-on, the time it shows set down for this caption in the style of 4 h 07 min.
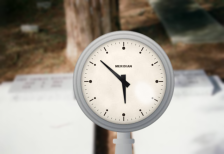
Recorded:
5 h 52 min
